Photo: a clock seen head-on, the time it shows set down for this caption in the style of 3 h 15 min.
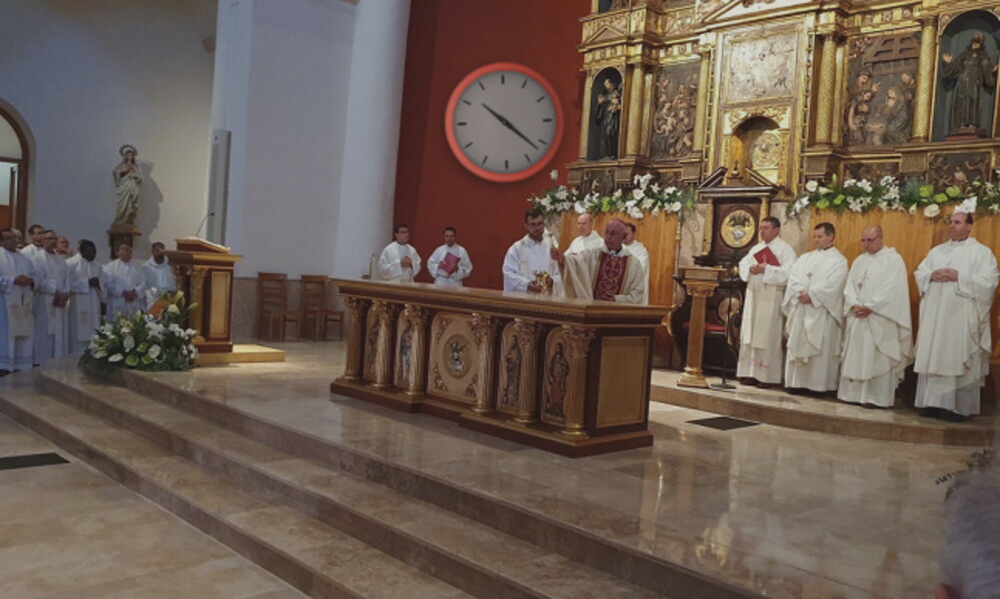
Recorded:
10 h 22 min
